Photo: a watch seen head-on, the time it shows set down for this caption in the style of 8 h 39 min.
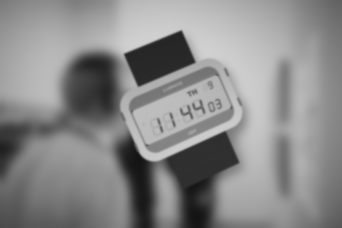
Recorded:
11 h 44 min
